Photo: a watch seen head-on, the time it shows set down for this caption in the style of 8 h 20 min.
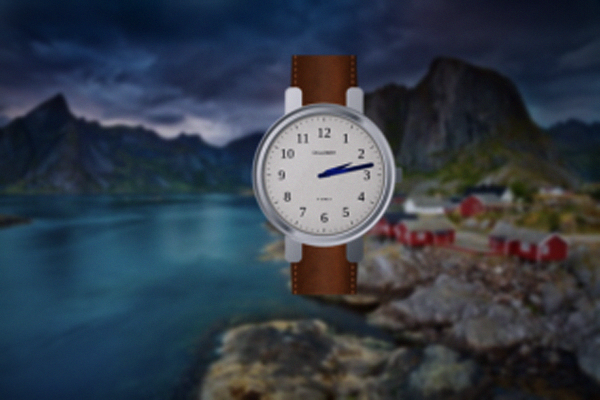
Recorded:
2 h 13 min
